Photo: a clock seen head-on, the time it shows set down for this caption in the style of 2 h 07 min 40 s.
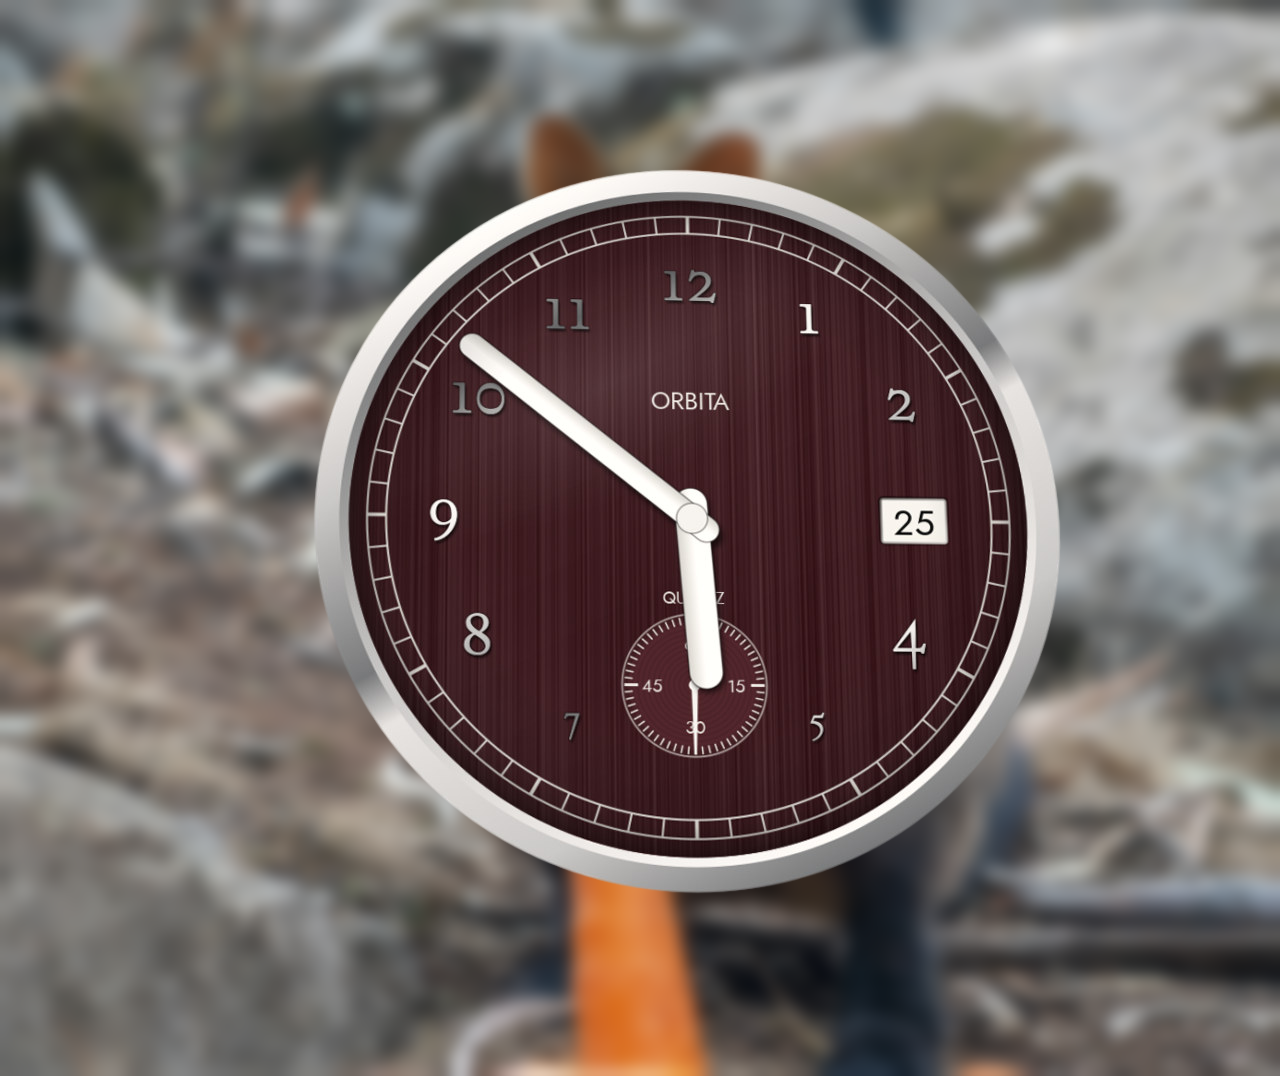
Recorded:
5 h 51 min 30 s
